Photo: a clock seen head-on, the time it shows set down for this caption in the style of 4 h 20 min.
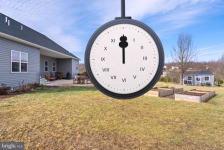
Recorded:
12 h 00 min
